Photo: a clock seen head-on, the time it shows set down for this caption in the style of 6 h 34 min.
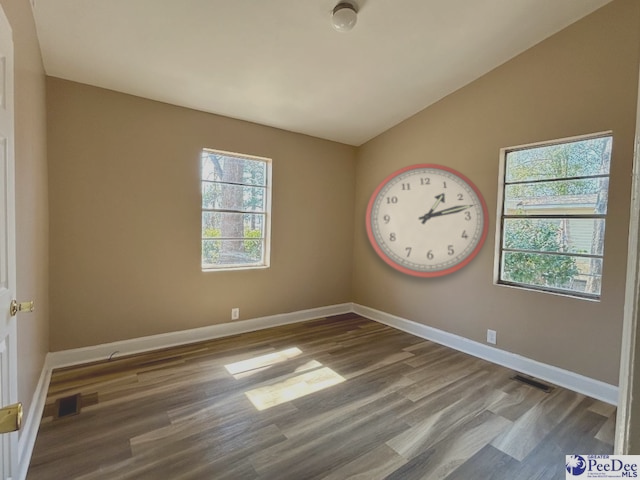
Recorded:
1 h 13 min
